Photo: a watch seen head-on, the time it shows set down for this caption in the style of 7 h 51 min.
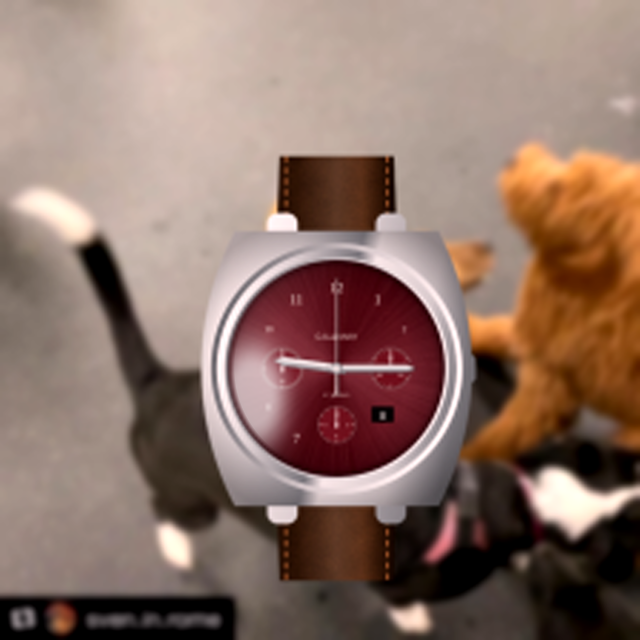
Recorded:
9 h 15 min
